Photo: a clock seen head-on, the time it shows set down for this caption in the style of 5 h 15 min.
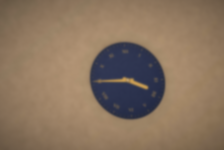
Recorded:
3 h 45 min
